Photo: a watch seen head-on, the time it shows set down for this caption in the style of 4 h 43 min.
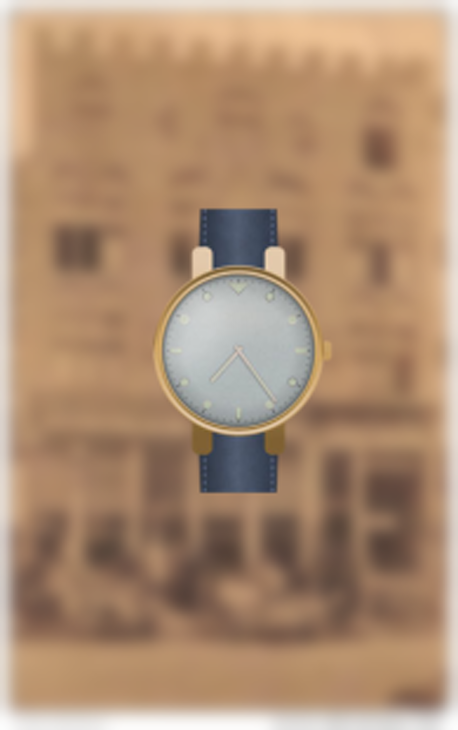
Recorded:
7 h 24 min
